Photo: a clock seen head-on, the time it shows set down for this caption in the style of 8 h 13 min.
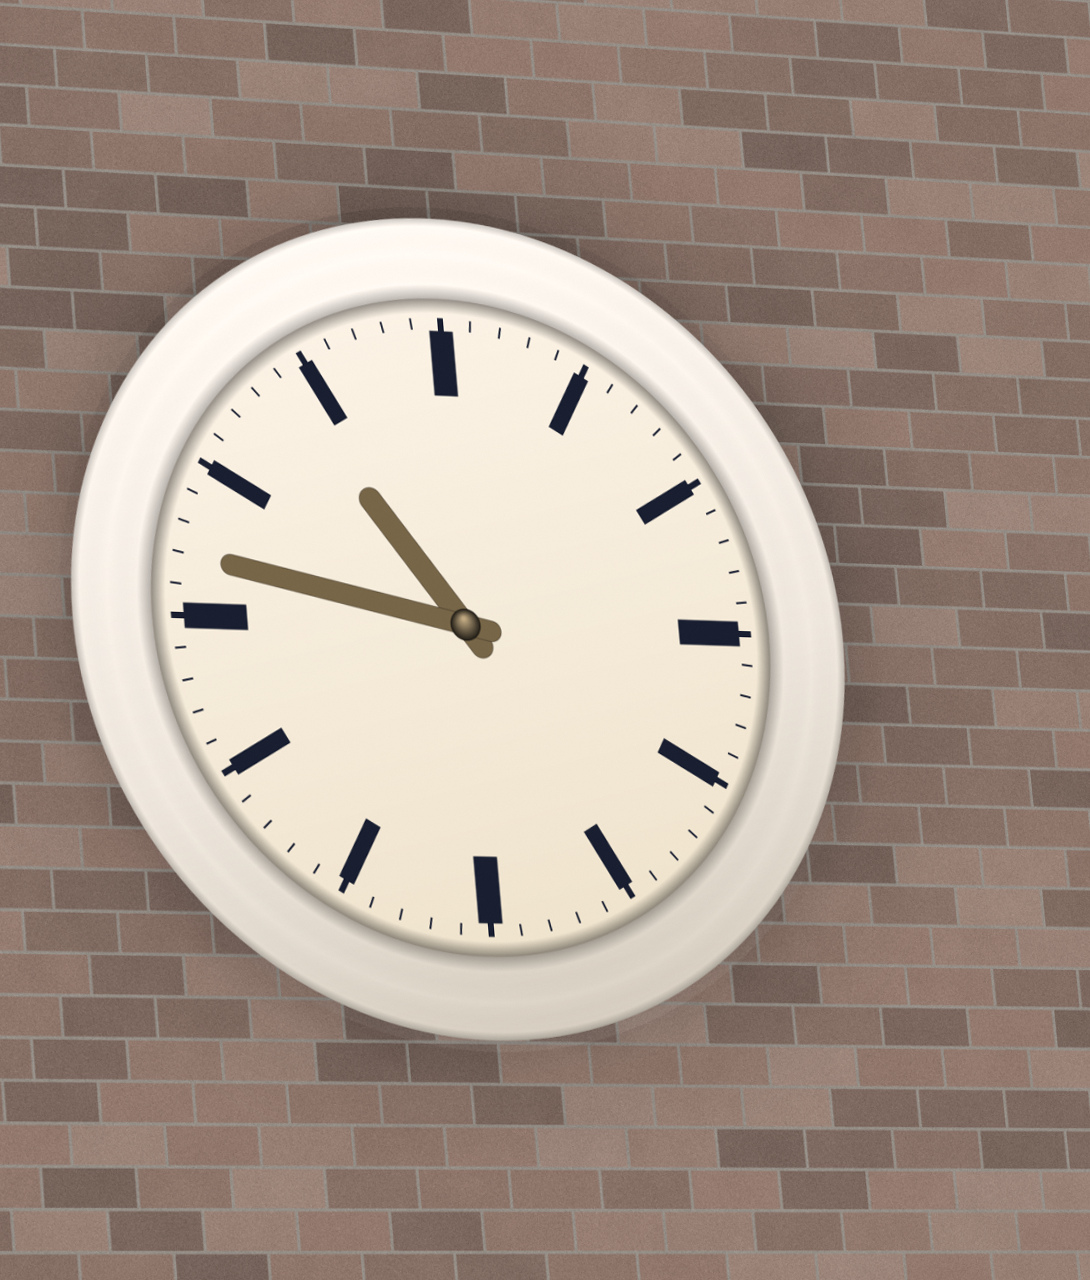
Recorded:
10 h 47 min
